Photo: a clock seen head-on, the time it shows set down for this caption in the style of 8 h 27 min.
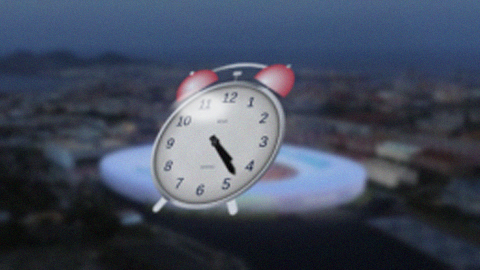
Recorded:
4 h 23 min
